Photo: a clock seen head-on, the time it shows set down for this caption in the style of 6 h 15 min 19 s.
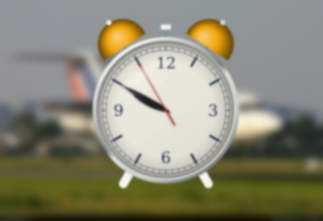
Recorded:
9 h 49 min 55 s
